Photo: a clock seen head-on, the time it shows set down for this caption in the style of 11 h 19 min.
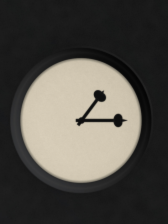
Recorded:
1 h 15 min
